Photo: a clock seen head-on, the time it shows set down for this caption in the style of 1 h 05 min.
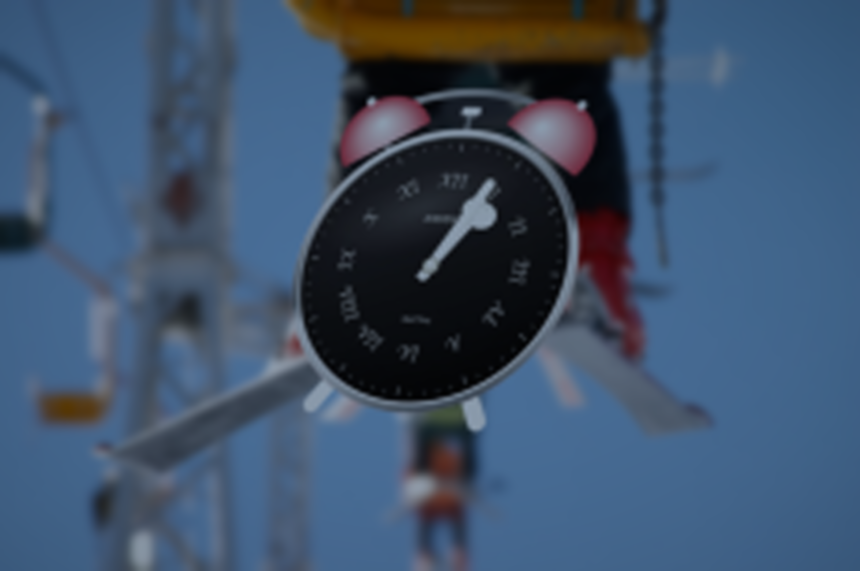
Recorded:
1 h 04 min
